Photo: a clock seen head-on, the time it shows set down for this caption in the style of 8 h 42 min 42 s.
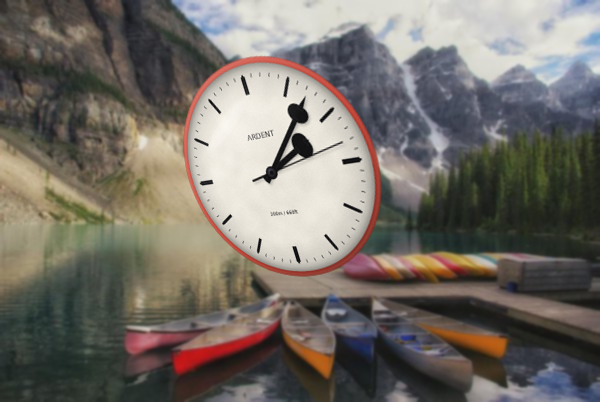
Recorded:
2 h 07 min 13 s
